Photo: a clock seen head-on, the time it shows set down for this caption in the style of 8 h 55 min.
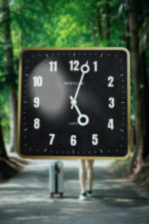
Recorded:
5 h 03 min
